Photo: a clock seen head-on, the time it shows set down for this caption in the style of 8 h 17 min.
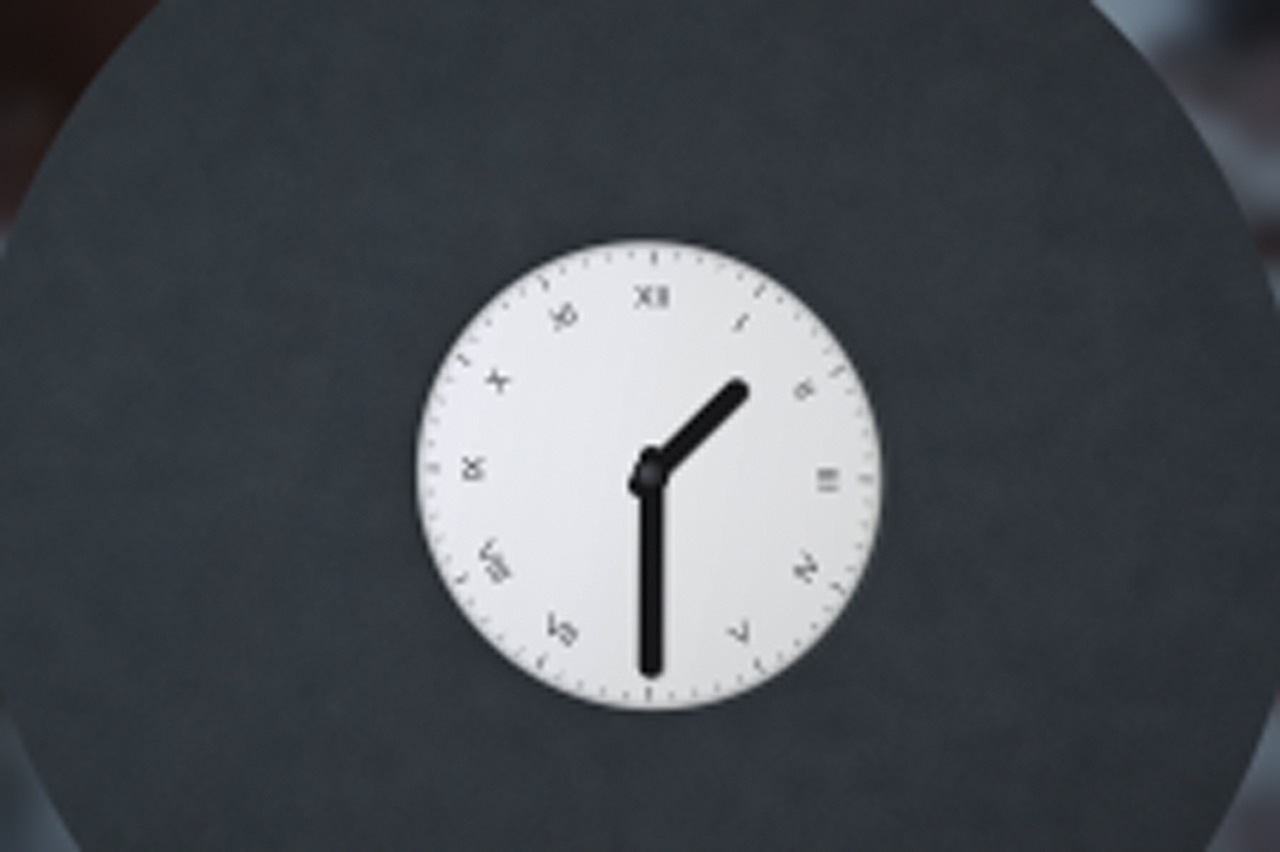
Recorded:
1 h 30 min
